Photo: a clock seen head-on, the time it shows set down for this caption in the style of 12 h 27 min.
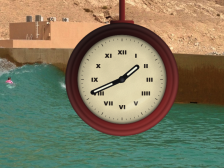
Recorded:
1 h 41 min
